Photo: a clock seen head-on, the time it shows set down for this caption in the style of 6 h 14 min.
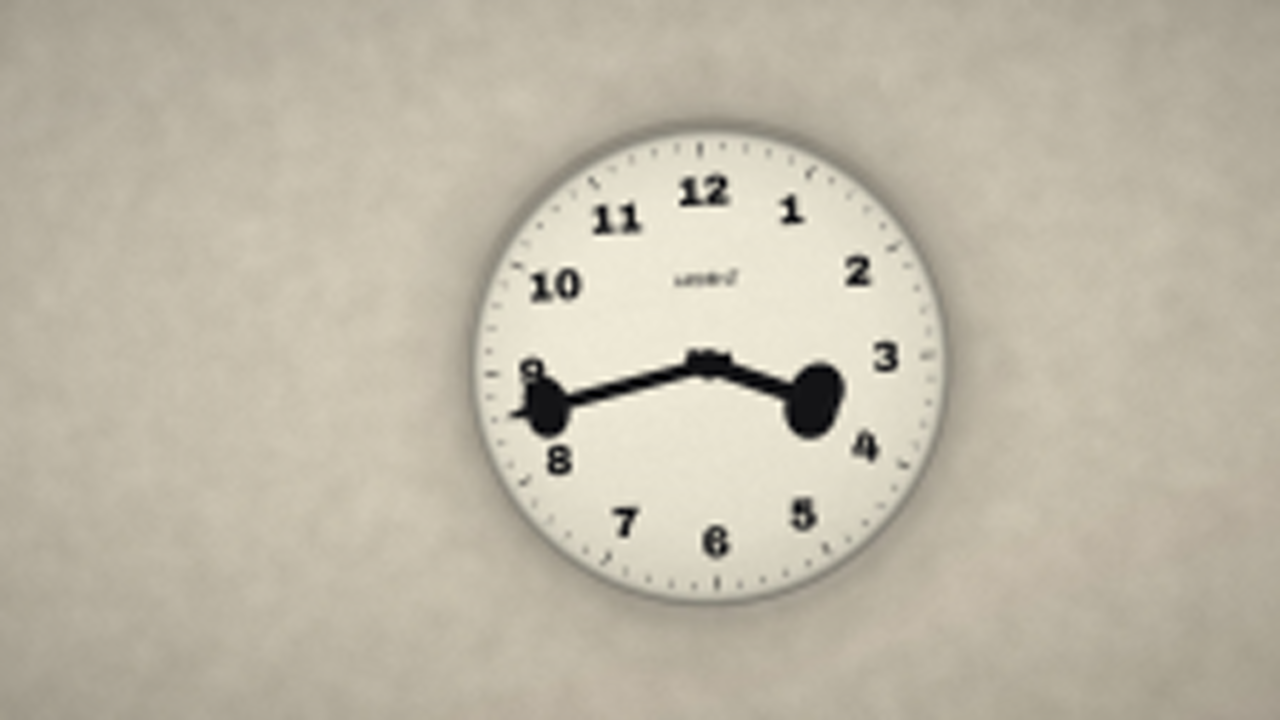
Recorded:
3 h 43 min
